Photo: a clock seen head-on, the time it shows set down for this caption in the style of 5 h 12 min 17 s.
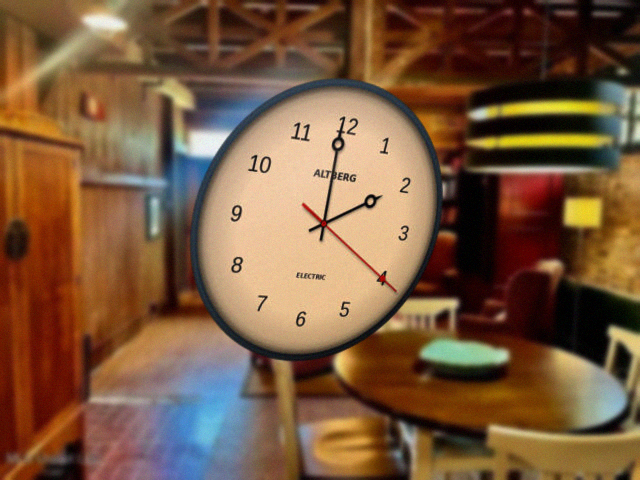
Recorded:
1 h 59 min 20 s
